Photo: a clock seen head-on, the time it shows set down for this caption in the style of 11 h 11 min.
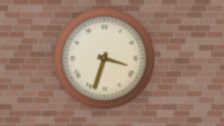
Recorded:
3 h 33 min
